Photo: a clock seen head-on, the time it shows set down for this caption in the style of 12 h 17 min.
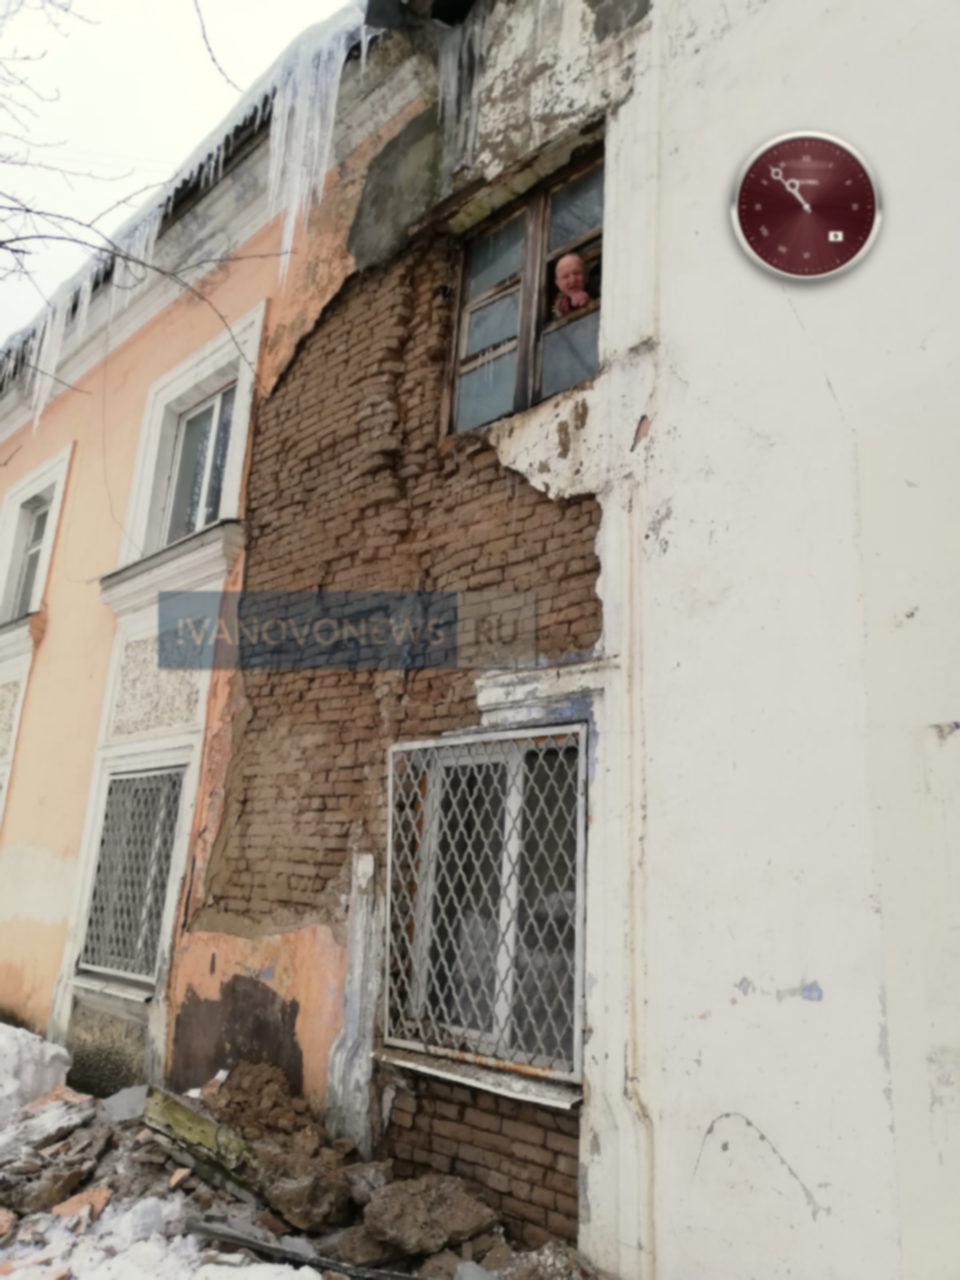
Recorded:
10 h 53 min
